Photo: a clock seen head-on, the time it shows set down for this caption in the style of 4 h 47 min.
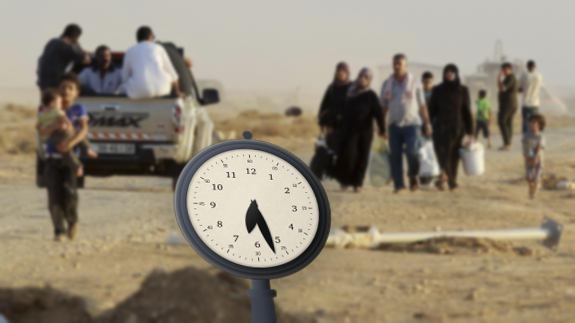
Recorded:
6 h 27 min
